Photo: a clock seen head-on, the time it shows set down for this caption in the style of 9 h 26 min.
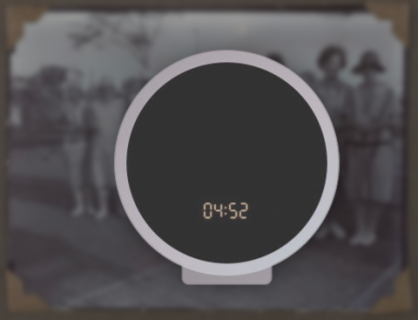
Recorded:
4 h 52 min
